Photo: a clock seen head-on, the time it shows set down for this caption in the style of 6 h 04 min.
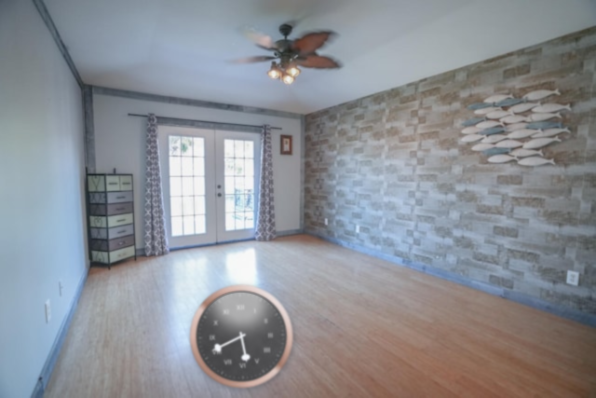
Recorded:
5 h 41 min
